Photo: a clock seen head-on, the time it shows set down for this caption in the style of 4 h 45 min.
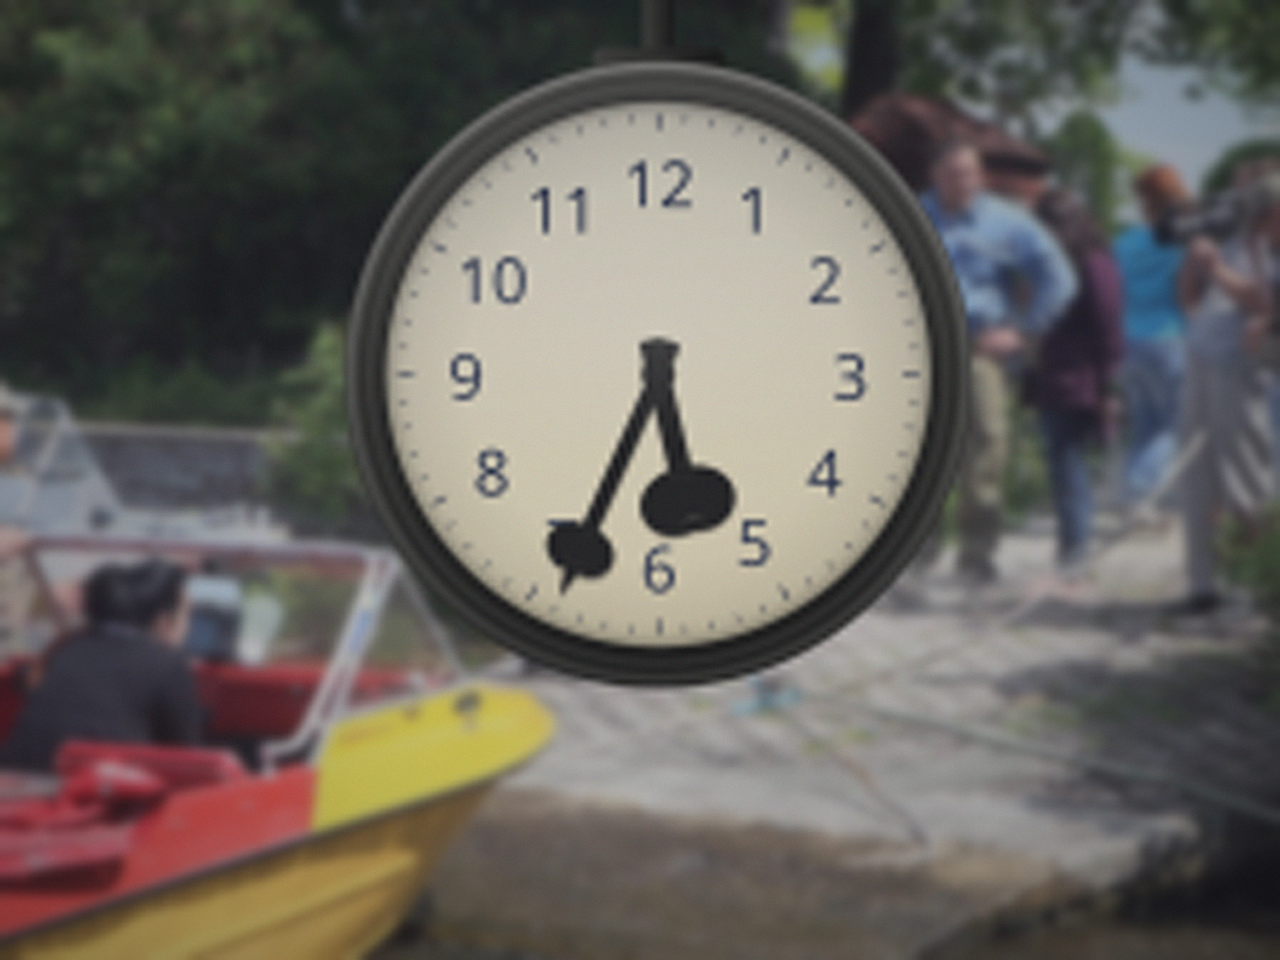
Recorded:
5 h 34 min
